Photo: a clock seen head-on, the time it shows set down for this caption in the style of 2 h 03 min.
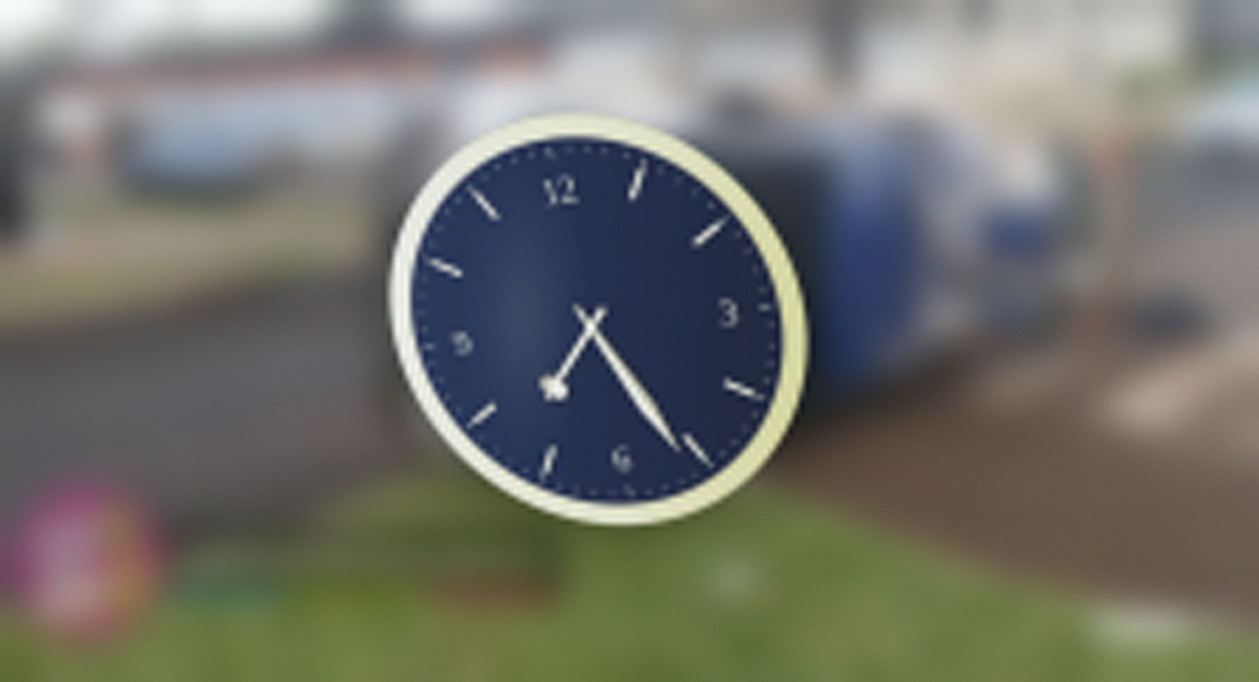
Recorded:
7 h 26 min
